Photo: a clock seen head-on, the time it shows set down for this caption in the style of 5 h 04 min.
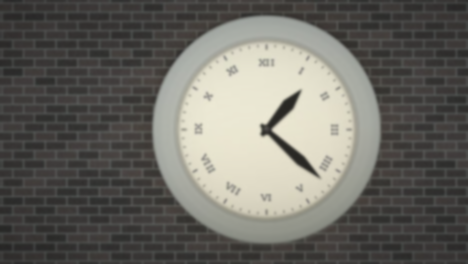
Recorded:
1 h 22 min
